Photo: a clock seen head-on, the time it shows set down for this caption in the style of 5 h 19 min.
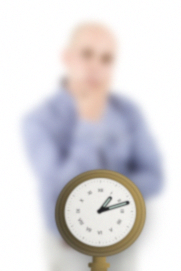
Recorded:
1 h 12 min
